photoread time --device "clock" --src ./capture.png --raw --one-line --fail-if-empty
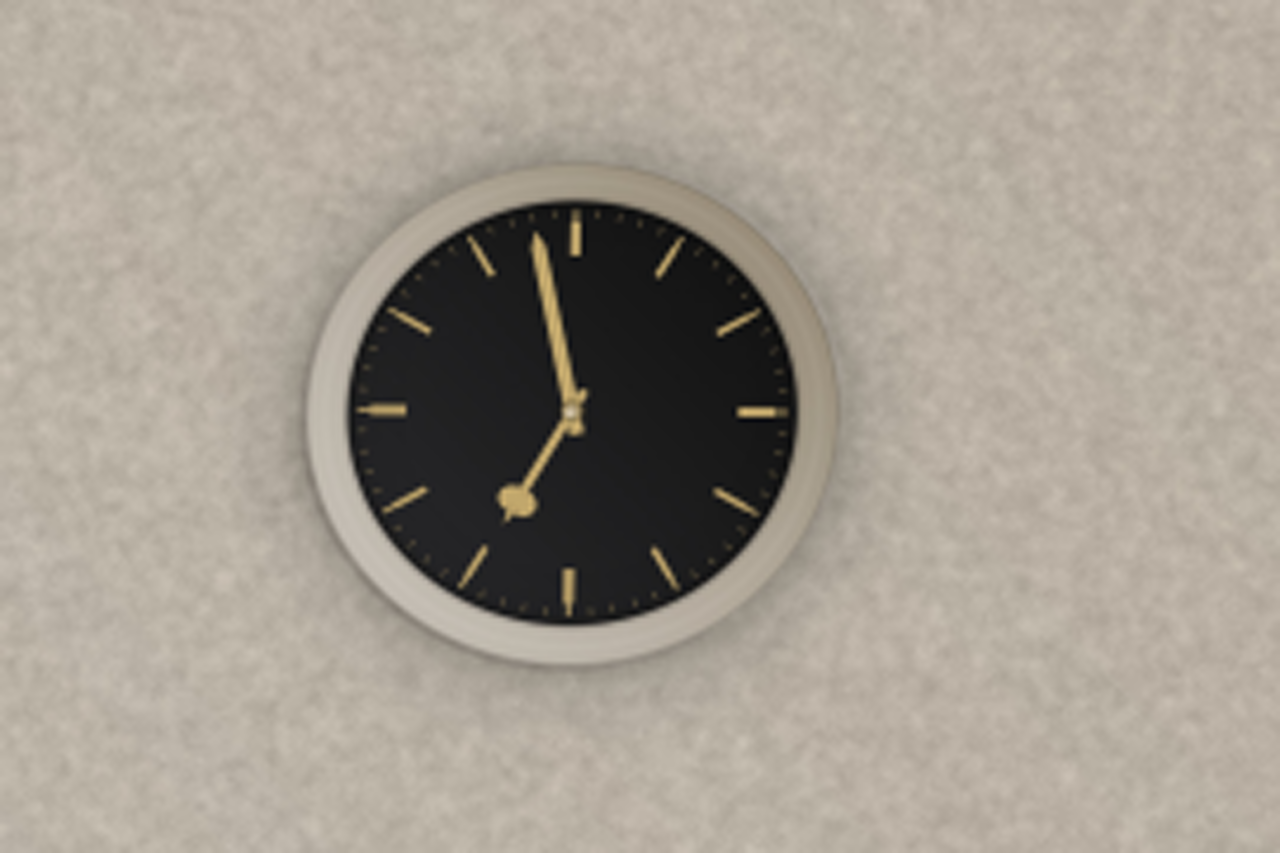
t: 6:58
